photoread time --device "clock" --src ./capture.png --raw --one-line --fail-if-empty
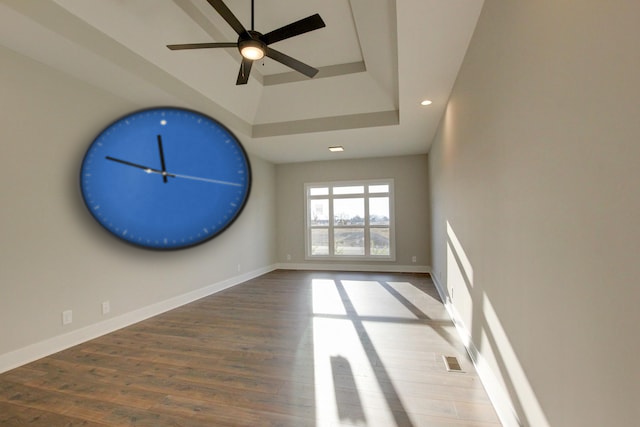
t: 11:48:17
